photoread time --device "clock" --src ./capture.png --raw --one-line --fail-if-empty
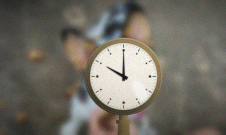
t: 10:00
